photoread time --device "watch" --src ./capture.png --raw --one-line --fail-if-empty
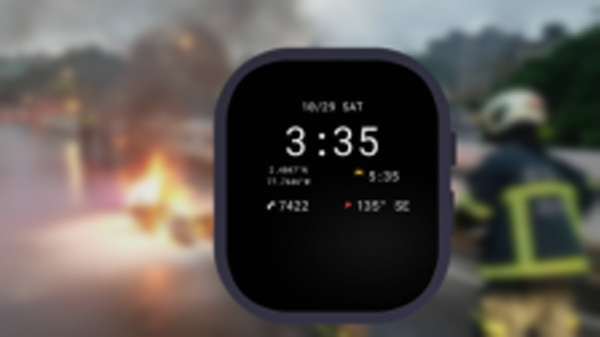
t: 3:35
